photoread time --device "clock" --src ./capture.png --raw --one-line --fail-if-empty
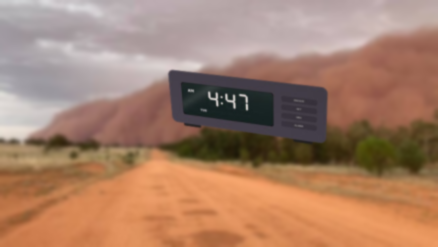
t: 4:47
